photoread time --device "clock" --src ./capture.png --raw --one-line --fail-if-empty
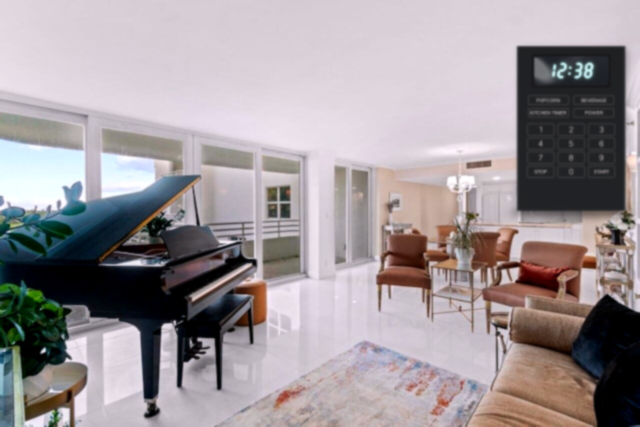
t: 12:38
